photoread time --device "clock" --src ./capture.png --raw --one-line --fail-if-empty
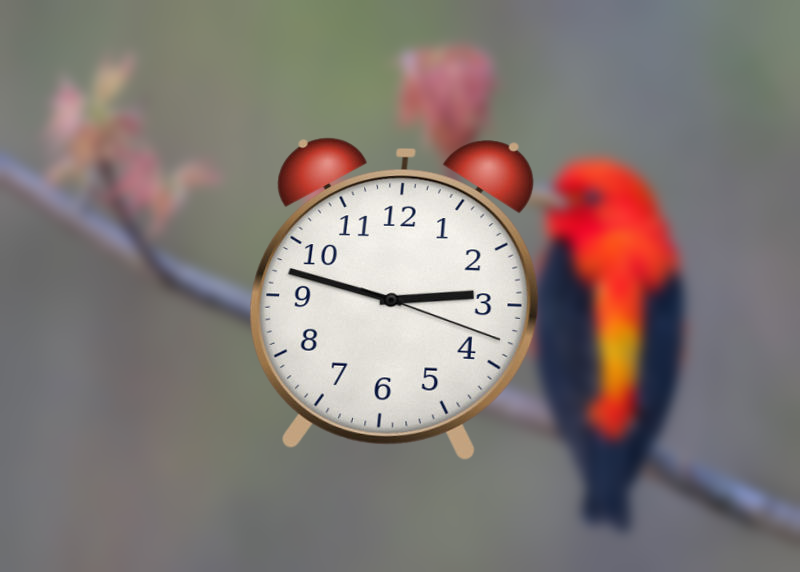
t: 2:47:18
